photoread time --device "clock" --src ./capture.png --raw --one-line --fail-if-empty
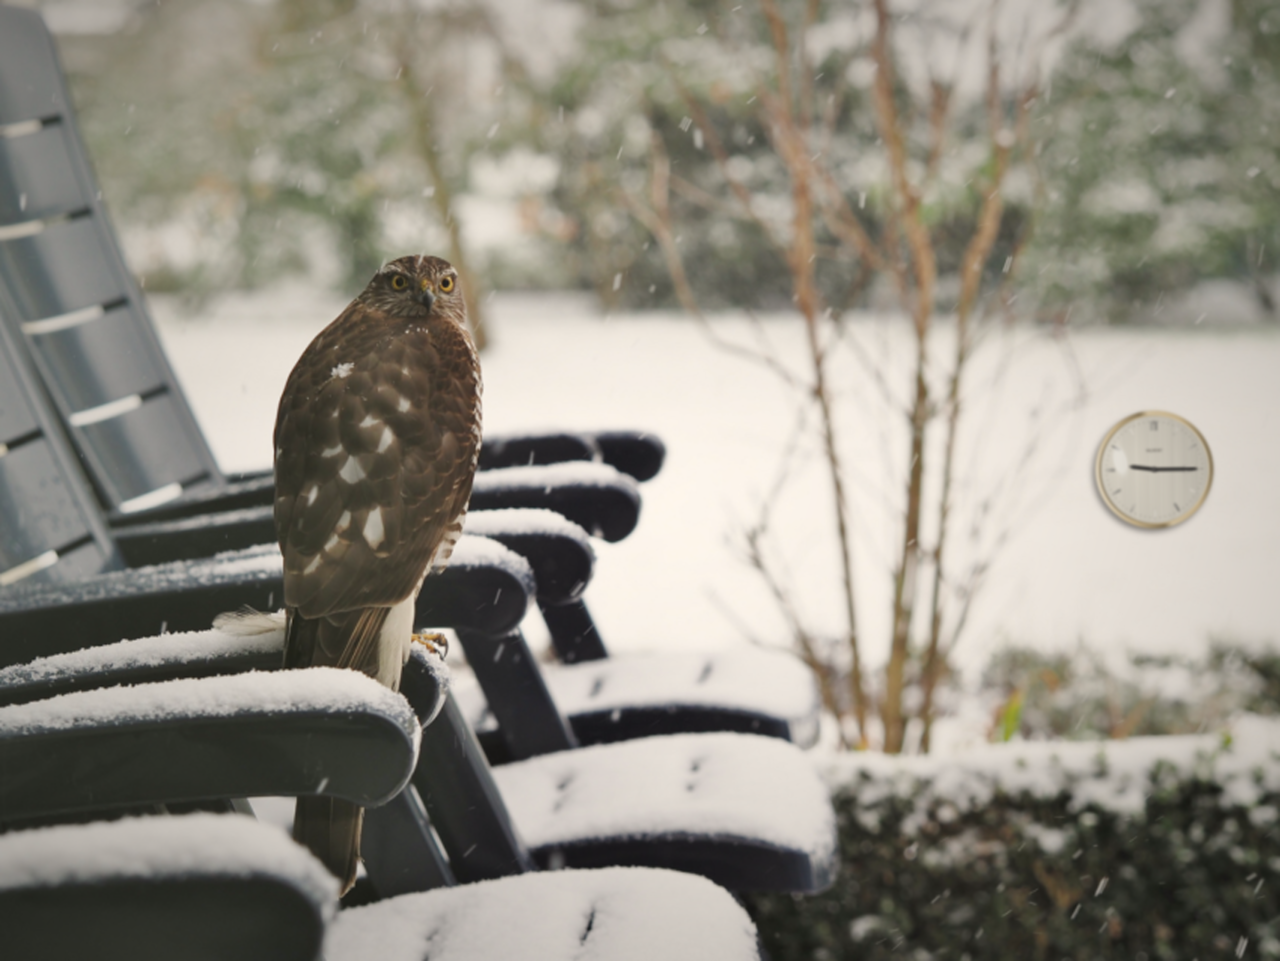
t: 9:15
